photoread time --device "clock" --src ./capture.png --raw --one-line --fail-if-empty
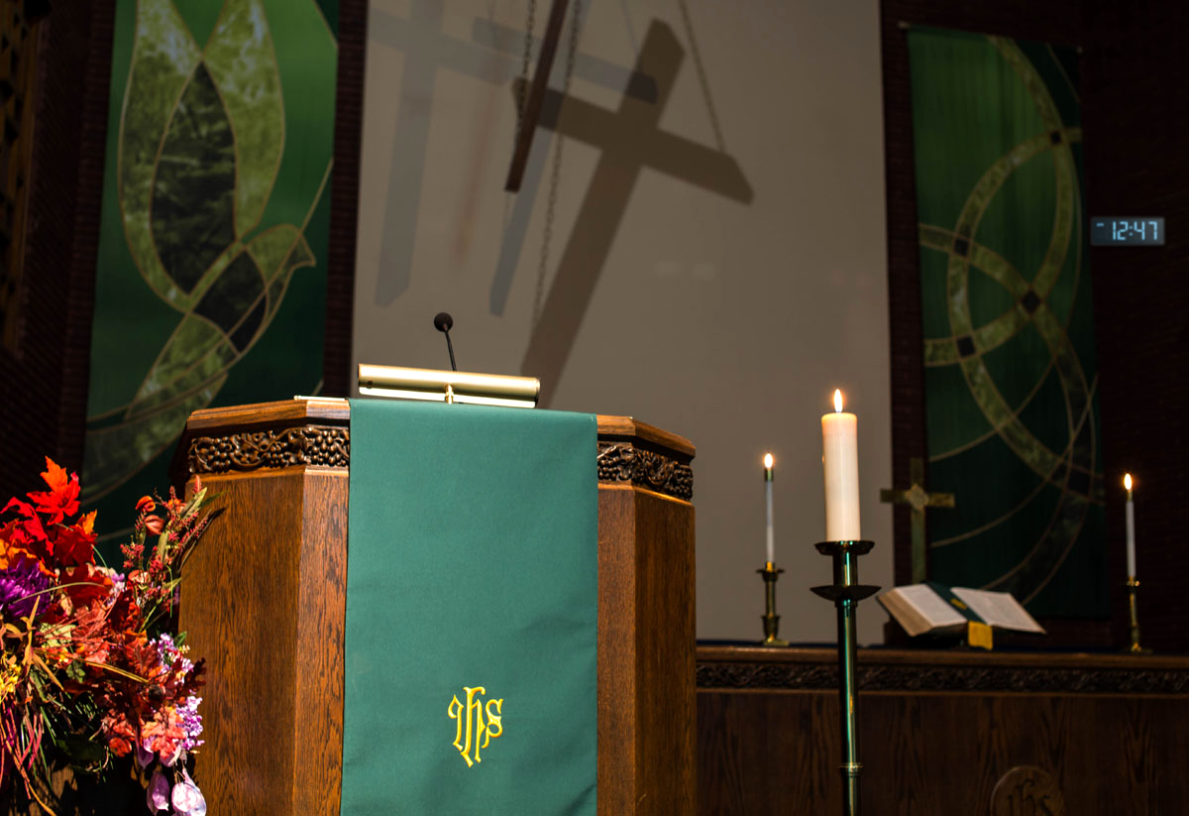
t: 12:47
